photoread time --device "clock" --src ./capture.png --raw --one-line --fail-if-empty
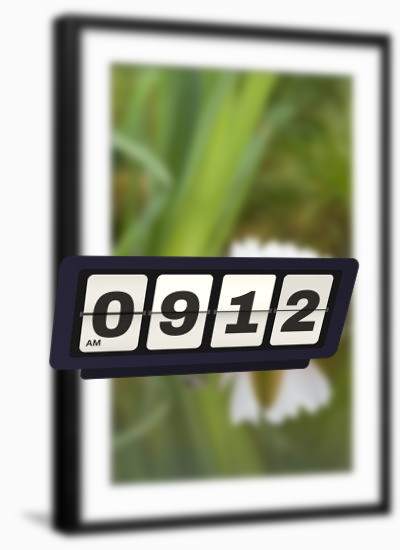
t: 9:12
